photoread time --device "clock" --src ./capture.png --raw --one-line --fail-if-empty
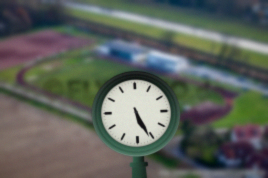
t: 5:26
